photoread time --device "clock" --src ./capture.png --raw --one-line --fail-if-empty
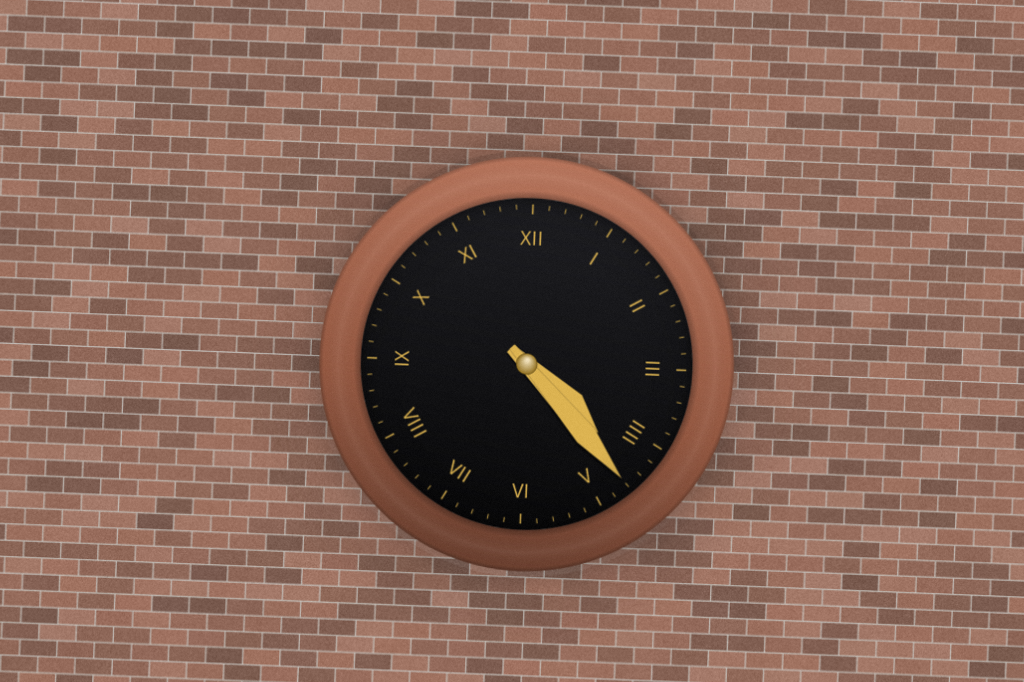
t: 4:23
